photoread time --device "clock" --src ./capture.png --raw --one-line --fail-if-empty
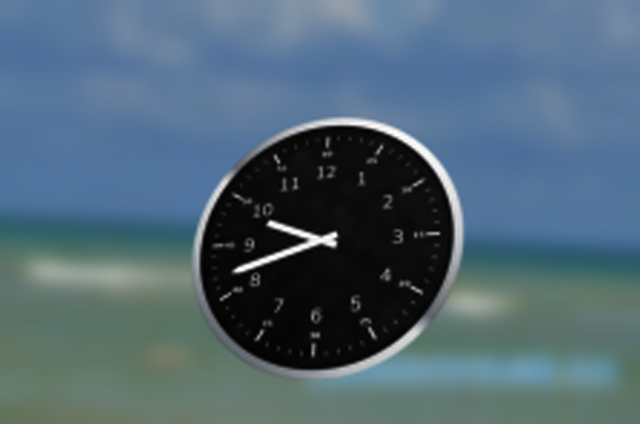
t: 9:42
